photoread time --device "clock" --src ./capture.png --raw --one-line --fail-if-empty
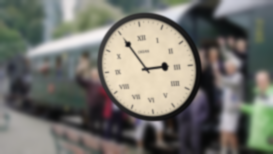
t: 2:55
